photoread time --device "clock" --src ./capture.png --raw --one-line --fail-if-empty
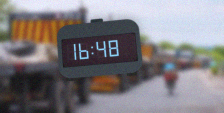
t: 16:48
